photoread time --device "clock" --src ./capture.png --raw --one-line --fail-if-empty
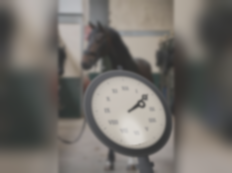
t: 2:09
